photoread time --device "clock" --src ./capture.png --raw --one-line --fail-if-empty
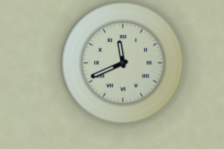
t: 11:41
